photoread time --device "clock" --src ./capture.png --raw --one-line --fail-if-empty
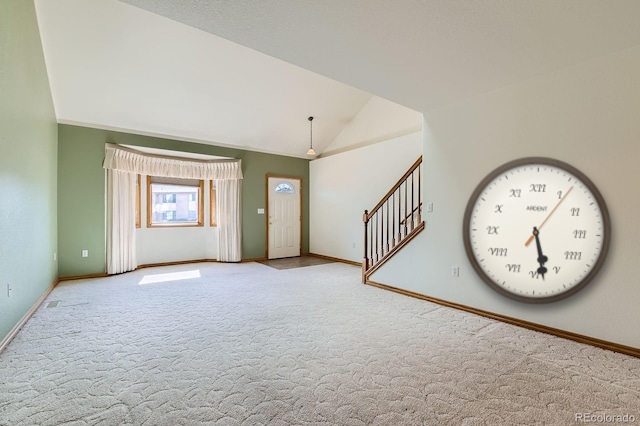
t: 5:28:06
